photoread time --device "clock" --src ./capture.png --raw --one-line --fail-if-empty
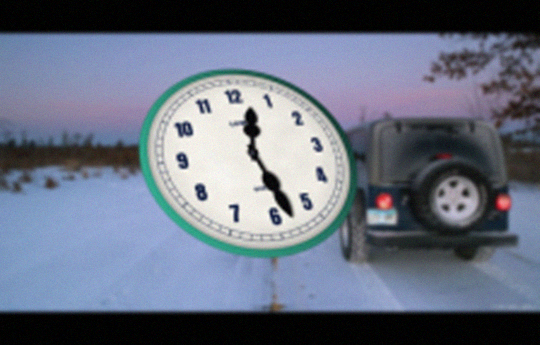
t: 12:28
